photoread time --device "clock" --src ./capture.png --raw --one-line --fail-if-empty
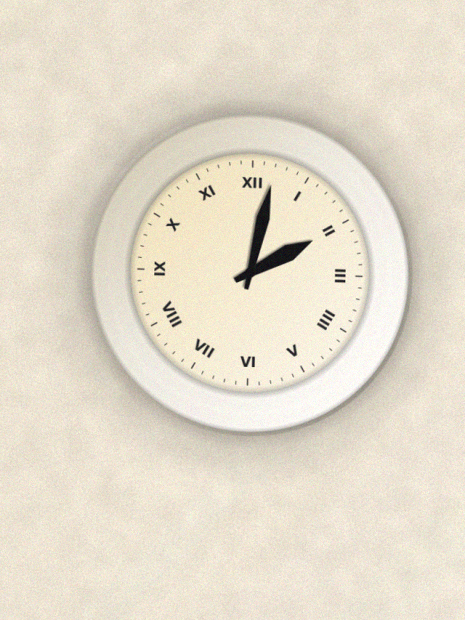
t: 2:02
